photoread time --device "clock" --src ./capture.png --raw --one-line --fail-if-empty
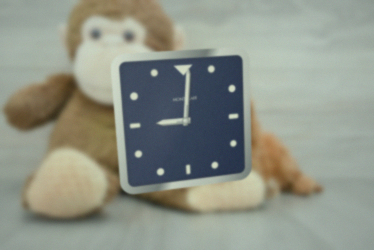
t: 9:01
